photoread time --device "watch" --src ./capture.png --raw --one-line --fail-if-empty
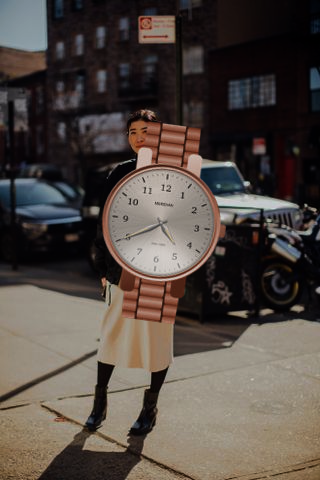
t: 4:40
